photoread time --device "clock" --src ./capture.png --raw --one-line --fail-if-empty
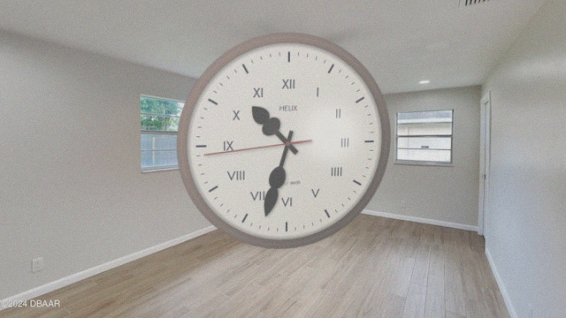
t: 10:32:44
